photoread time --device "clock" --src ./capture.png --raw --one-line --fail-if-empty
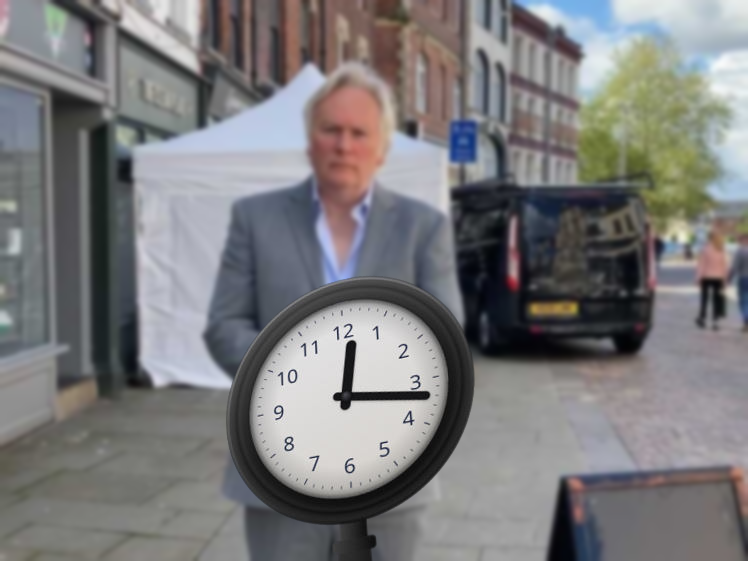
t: 12:17
